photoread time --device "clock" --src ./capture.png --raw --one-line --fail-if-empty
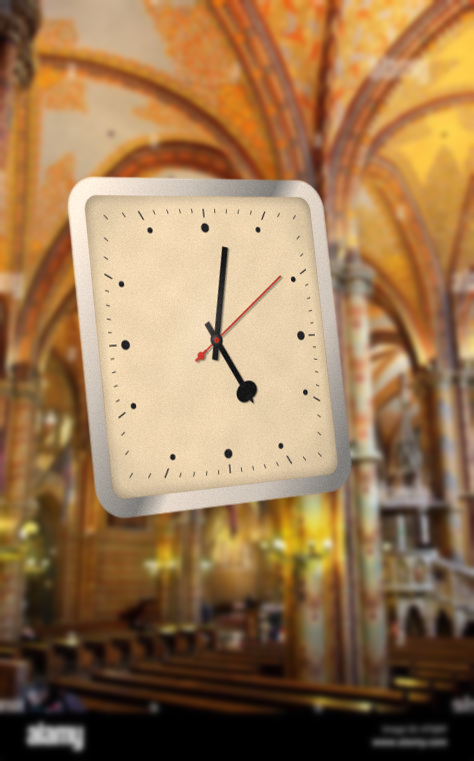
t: 5:02:09
